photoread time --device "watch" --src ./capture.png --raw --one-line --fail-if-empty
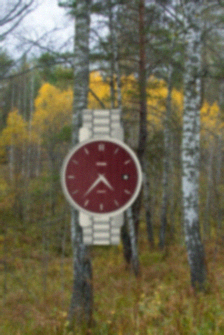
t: 4:37
